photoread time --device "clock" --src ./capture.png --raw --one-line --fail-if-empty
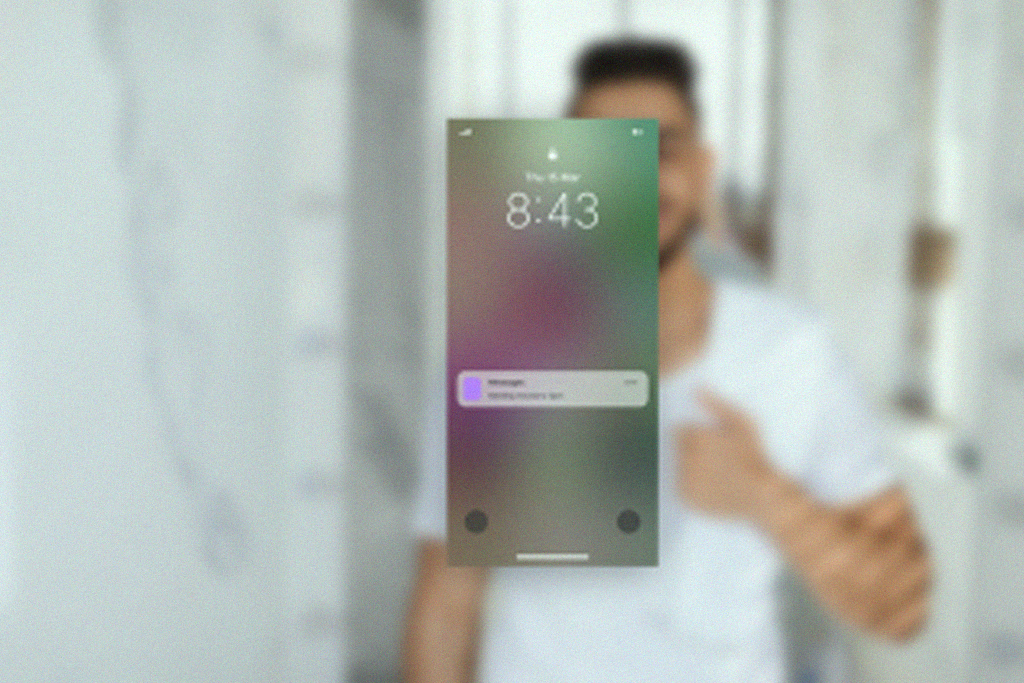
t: 8:43
